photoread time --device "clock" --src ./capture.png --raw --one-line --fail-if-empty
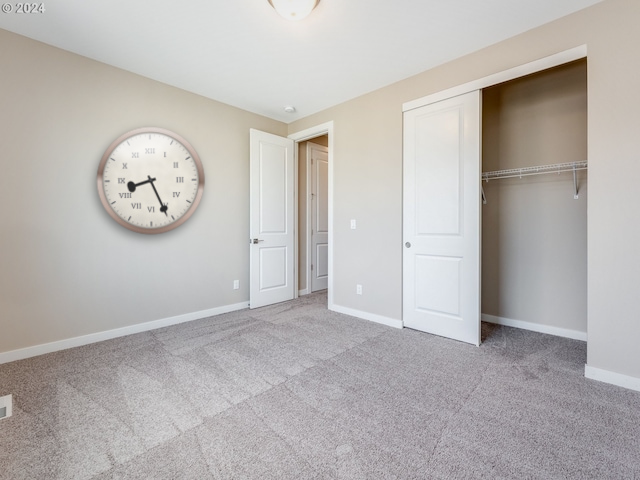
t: 8:26
